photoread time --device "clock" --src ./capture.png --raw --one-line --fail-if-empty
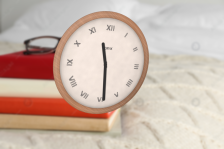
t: 11:29
